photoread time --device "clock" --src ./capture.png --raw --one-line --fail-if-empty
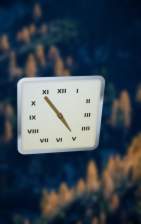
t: 4:54
